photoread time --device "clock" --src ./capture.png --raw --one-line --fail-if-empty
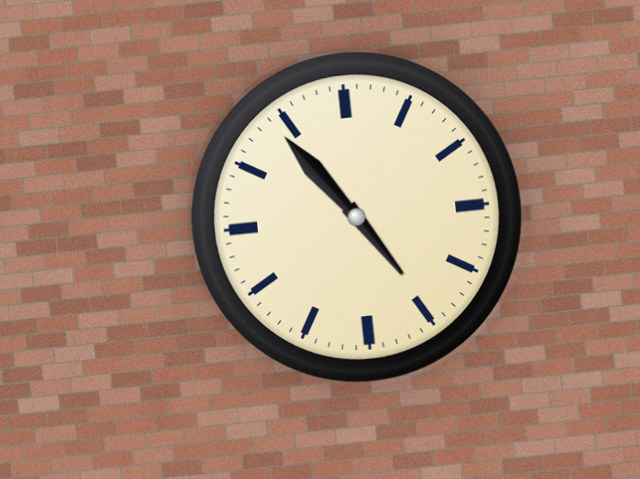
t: 4:54
